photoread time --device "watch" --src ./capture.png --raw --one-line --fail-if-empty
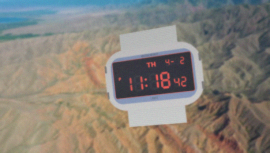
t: 11:18:42
